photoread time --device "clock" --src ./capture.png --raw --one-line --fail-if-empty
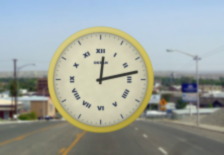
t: 12:13
